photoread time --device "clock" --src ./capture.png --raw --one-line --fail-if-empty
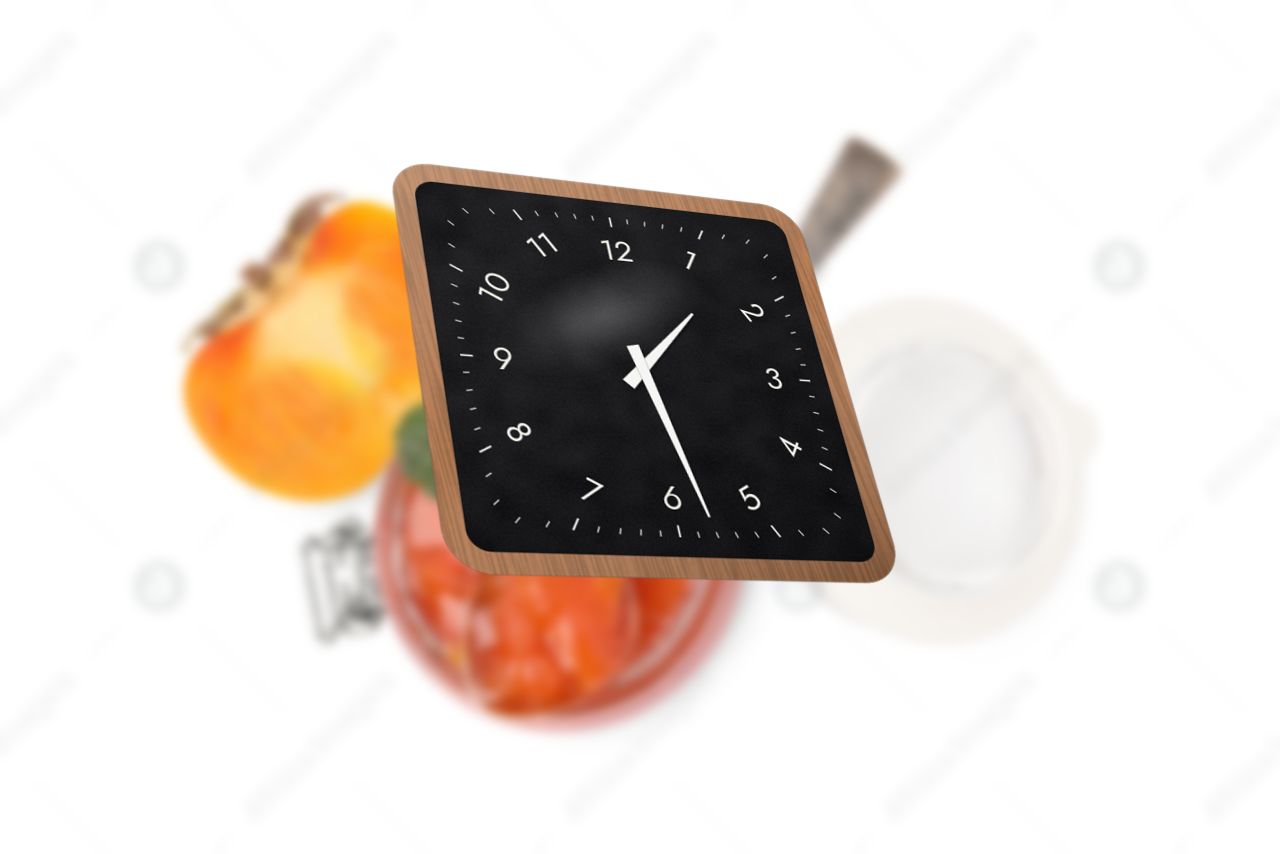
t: 1:28
